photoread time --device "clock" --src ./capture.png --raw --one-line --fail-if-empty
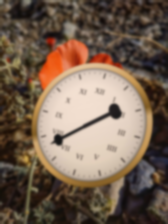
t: 1:38
